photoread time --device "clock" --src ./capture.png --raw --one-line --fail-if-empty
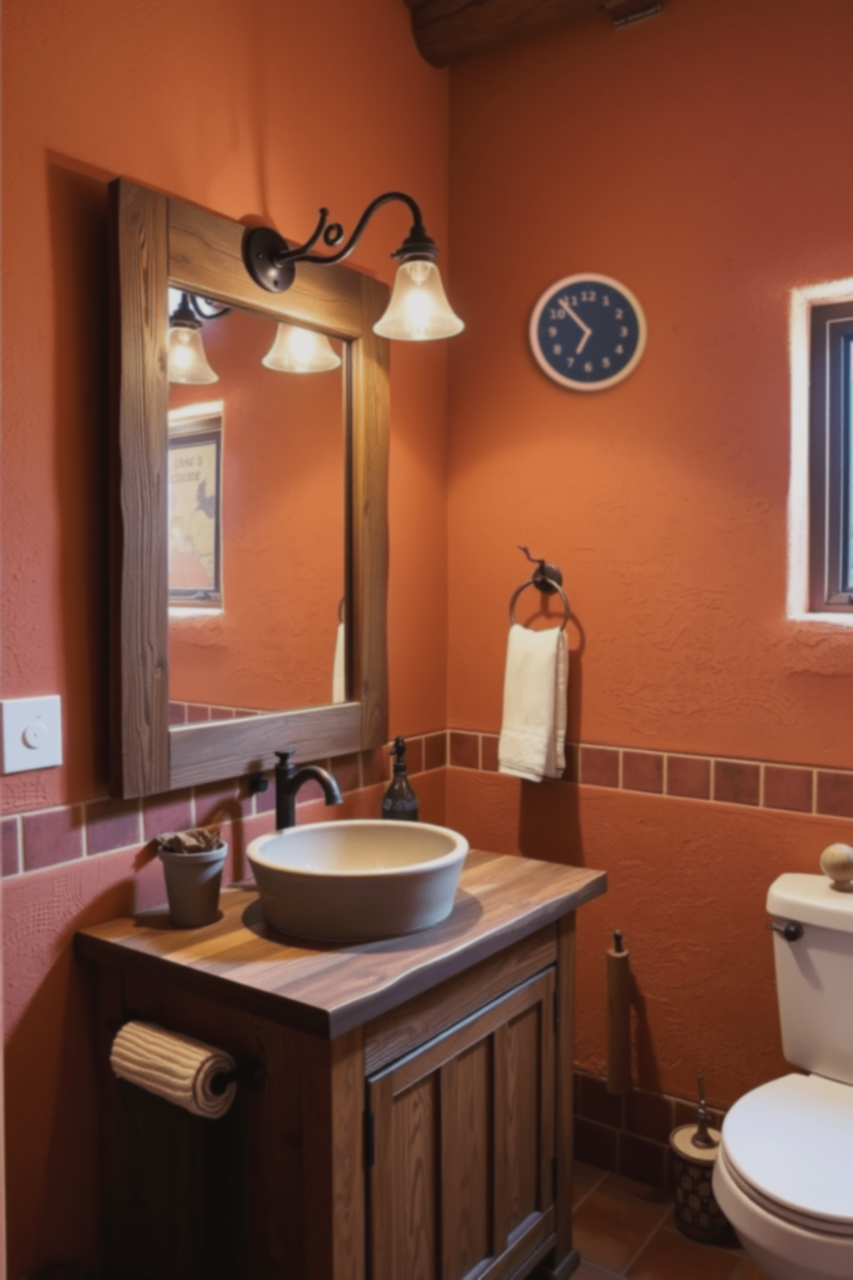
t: 6:53
